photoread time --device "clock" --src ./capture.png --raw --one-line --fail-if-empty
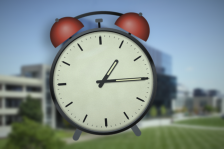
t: 1:15
